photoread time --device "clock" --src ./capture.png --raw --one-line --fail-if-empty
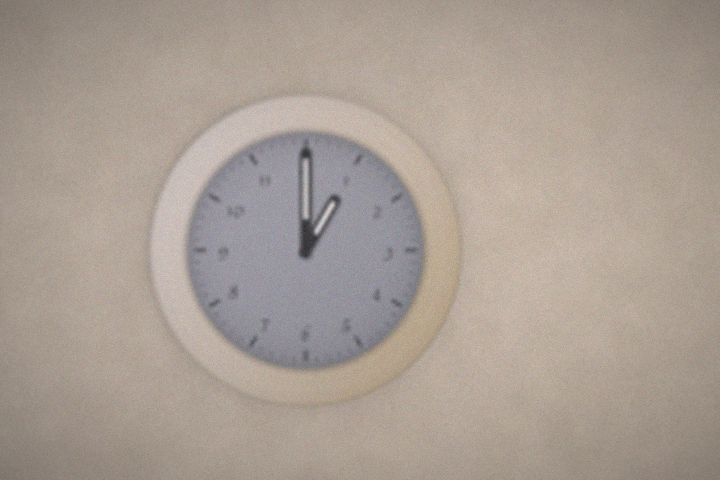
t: 1:00
